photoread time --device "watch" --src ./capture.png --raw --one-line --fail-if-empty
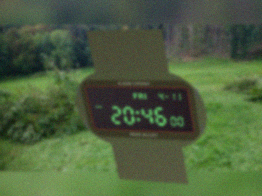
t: 20:46
